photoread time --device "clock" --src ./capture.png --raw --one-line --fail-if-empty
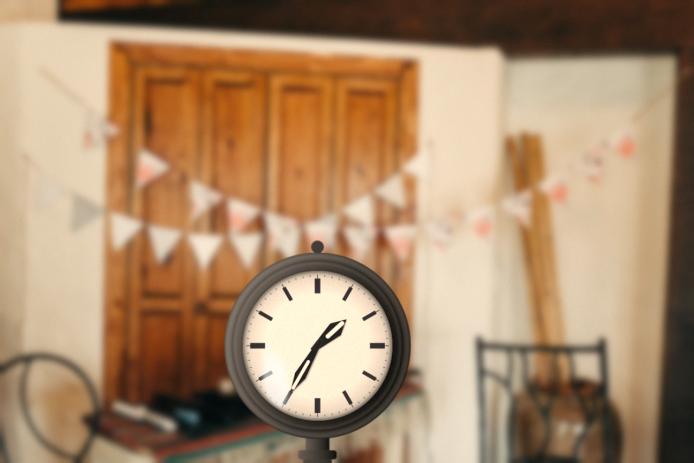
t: 1:35
